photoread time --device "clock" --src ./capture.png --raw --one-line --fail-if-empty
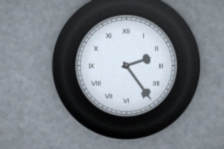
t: 2:24
